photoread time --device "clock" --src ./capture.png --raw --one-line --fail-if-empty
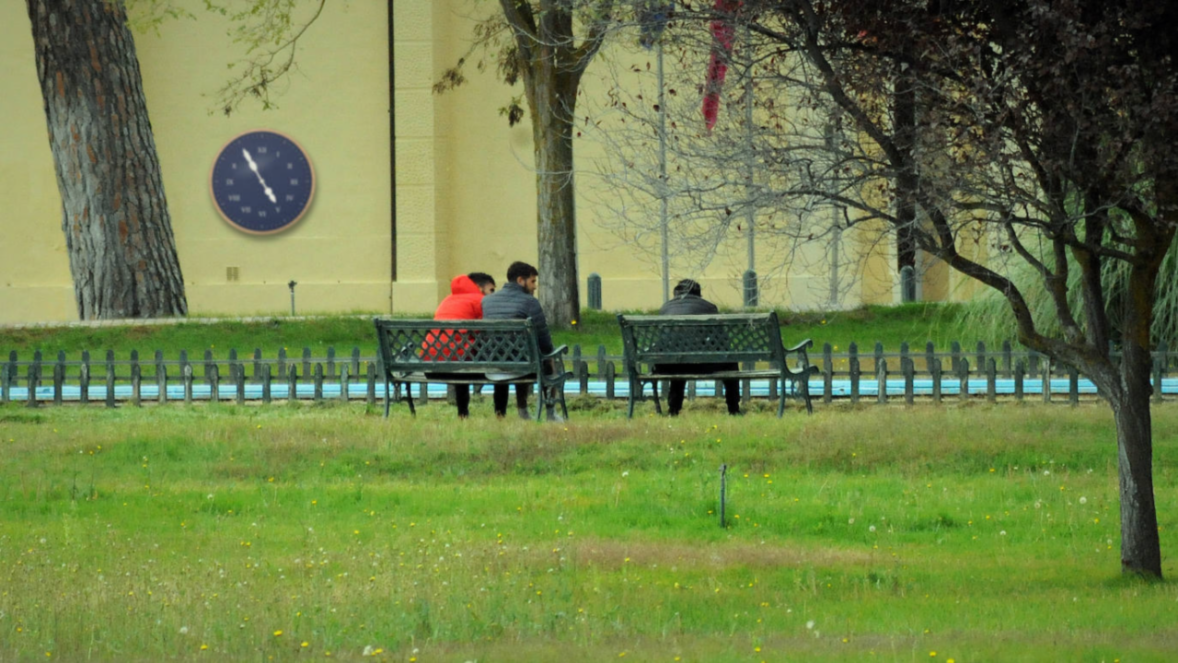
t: 4:55
